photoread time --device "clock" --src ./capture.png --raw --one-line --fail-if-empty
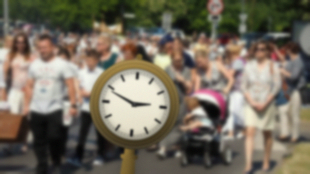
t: 2:49
